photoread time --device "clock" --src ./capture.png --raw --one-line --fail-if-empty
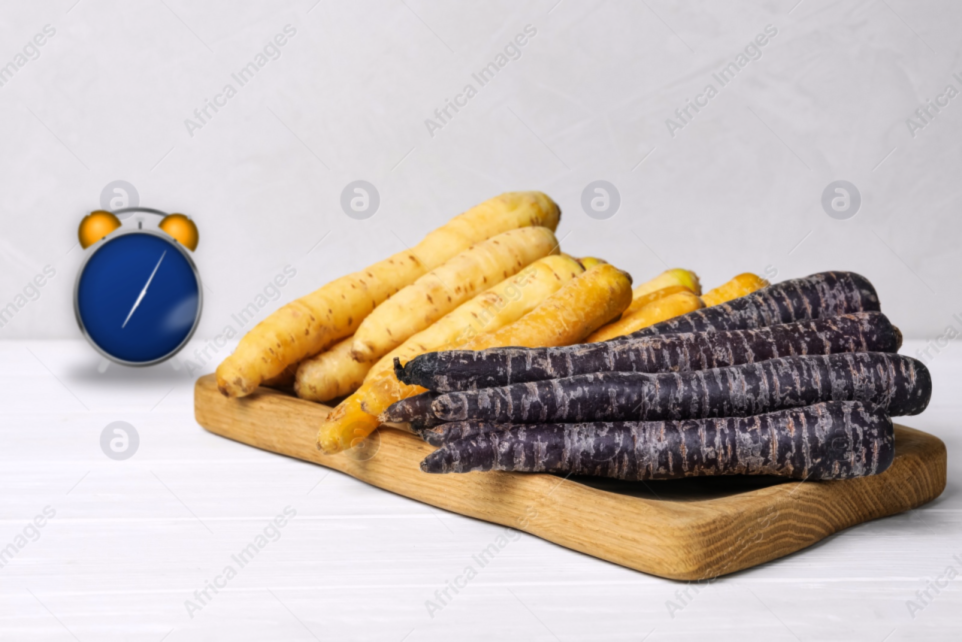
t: 7:05
